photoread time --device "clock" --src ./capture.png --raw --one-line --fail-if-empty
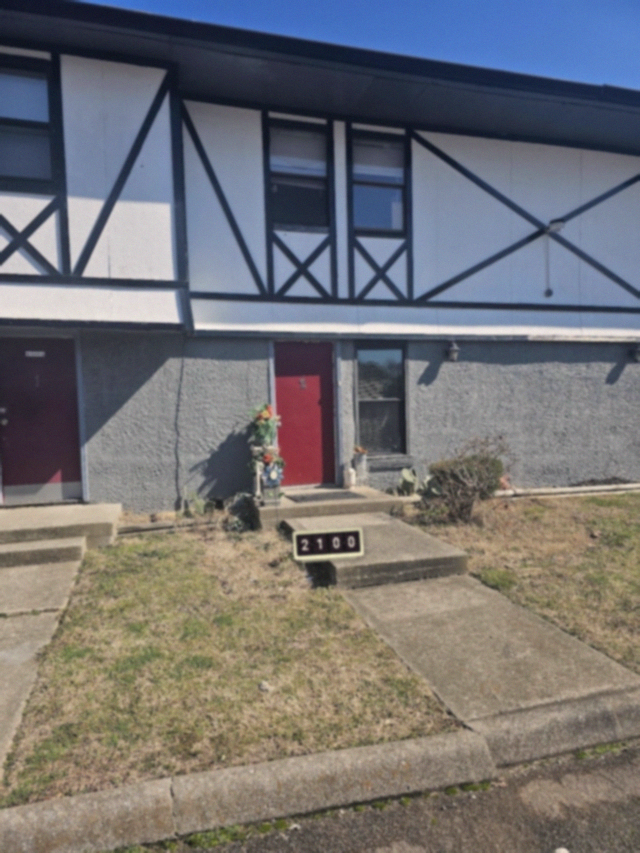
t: 21:00
